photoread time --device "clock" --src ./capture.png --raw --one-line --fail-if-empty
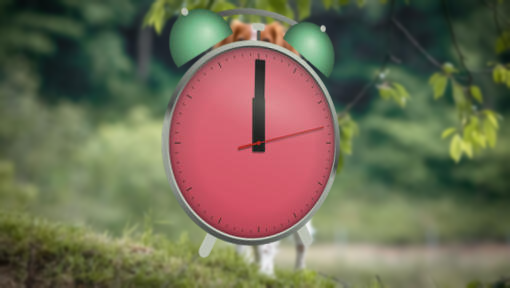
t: 12:00:13
